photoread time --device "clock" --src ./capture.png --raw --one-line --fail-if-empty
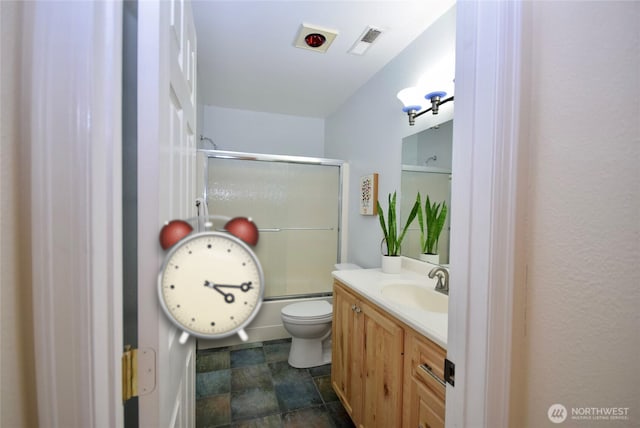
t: 4:16
